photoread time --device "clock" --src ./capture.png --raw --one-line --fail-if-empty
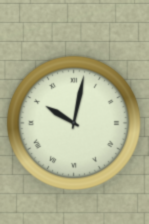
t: 10:02
